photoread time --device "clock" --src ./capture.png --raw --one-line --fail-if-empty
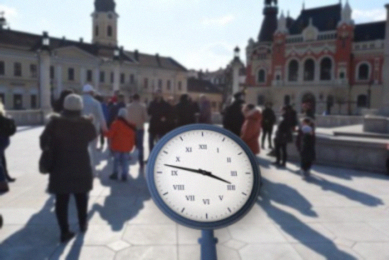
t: 3:47
